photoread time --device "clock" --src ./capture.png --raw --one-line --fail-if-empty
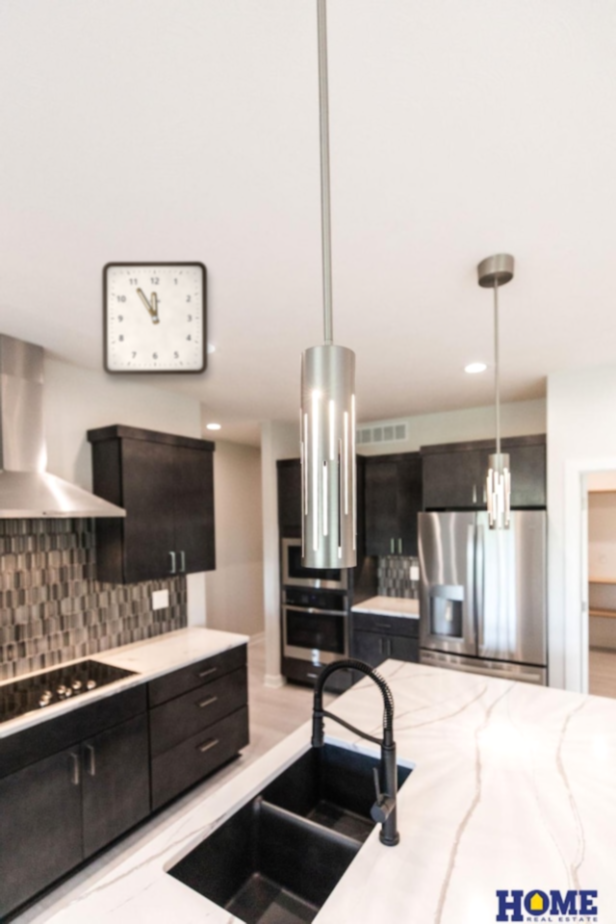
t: 11:55
